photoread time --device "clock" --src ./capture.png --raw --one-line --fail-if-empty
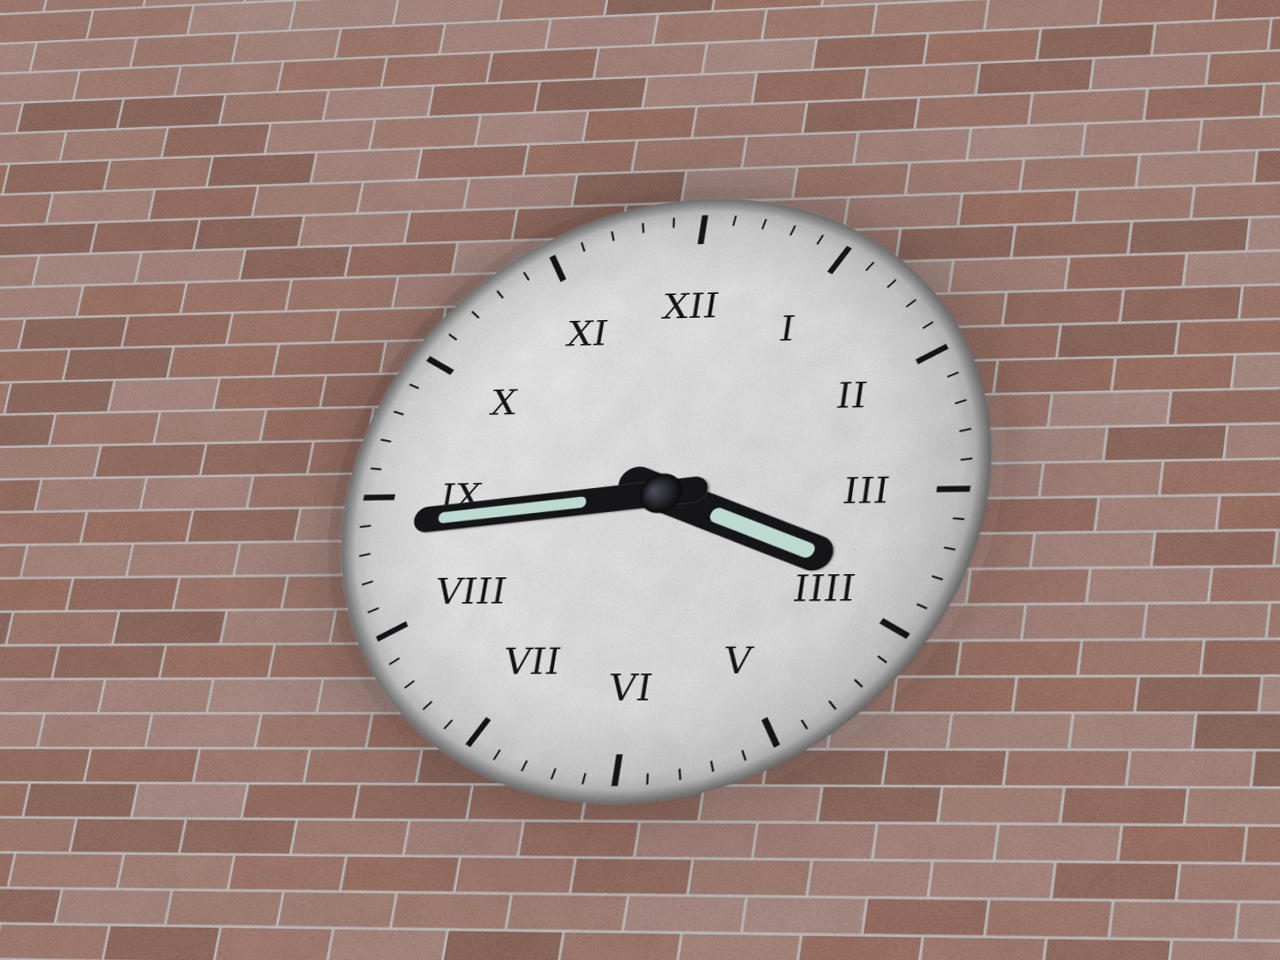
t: 3:44
